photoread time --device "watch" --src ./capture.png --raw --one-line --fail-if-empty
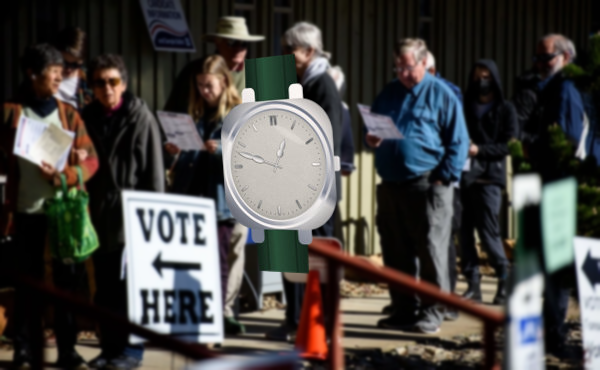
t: 12:48
